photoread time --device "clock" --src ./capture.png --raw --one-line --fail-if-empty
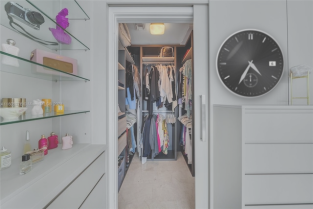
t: 4:35
